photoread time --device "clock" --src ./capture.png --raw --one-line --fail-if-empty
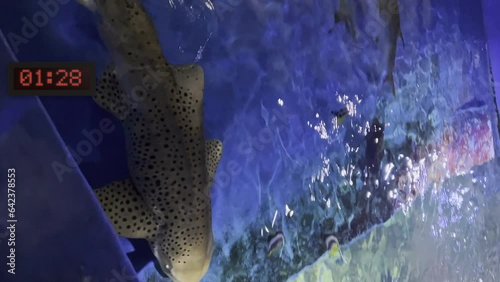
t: 1:28
